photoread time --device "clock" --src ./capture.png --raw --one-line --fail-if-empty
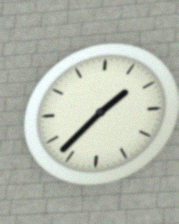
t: 1:37
